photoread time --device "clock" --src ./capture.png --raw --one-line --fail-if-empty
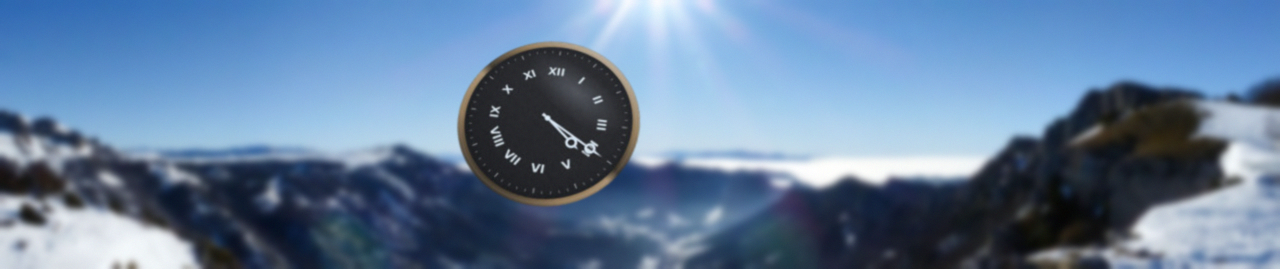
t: 4:20
